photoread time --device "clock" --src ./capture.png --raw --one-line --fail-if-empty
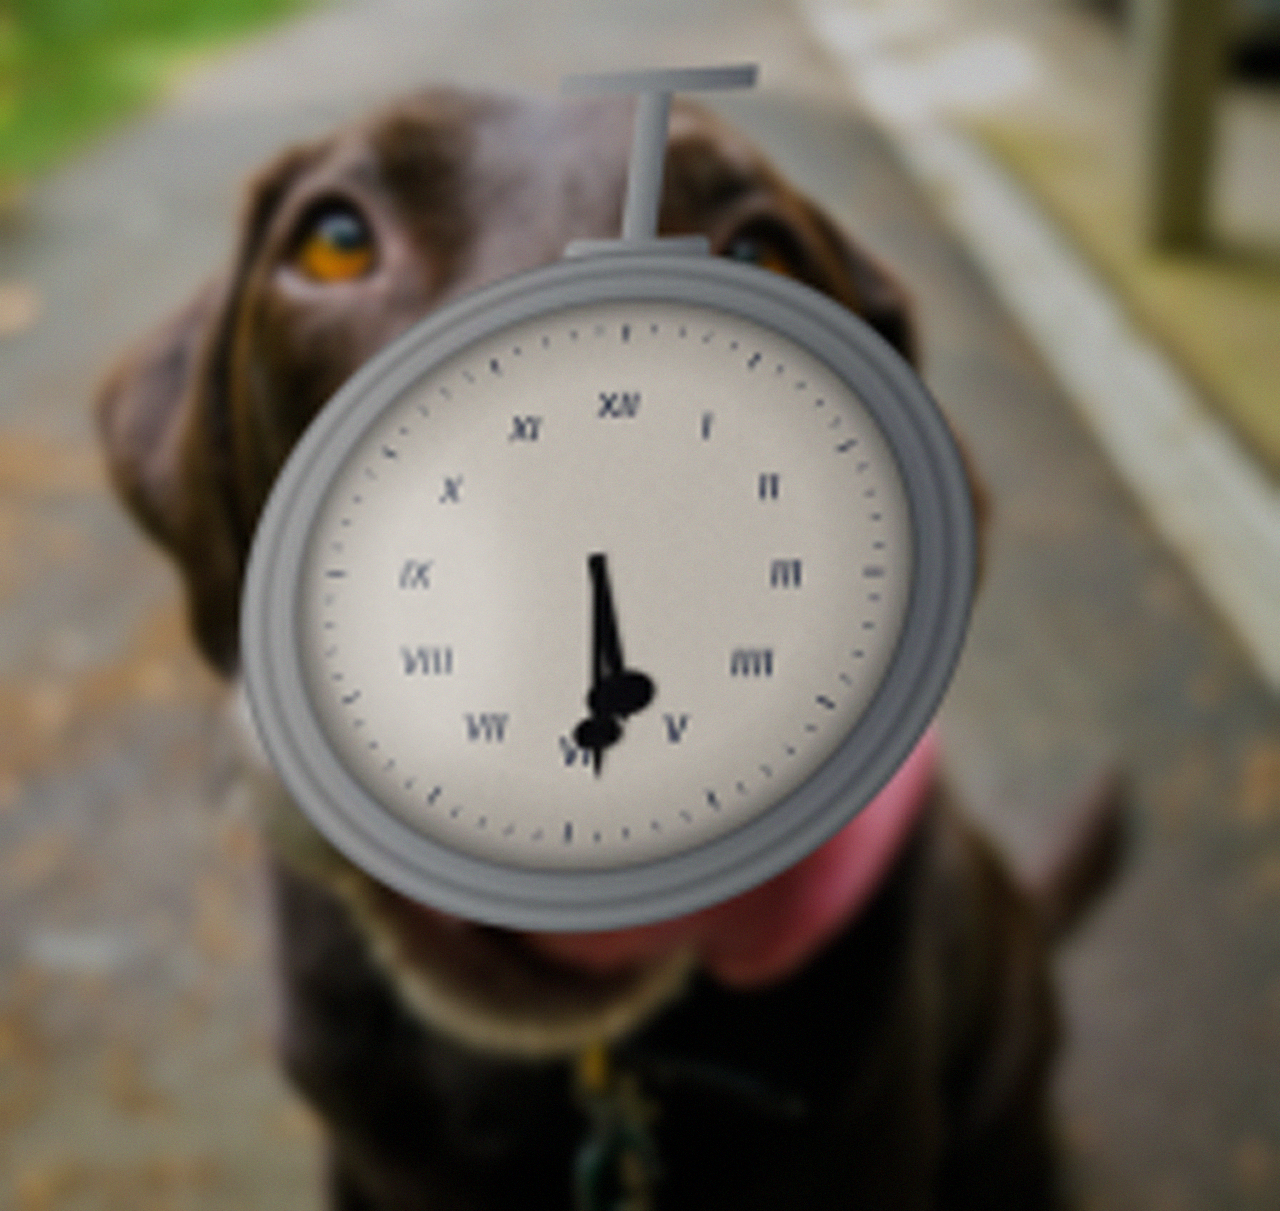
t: 5:29
